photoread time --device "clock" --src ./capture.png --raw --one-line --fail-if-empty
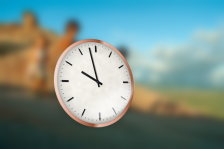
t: 9:58
